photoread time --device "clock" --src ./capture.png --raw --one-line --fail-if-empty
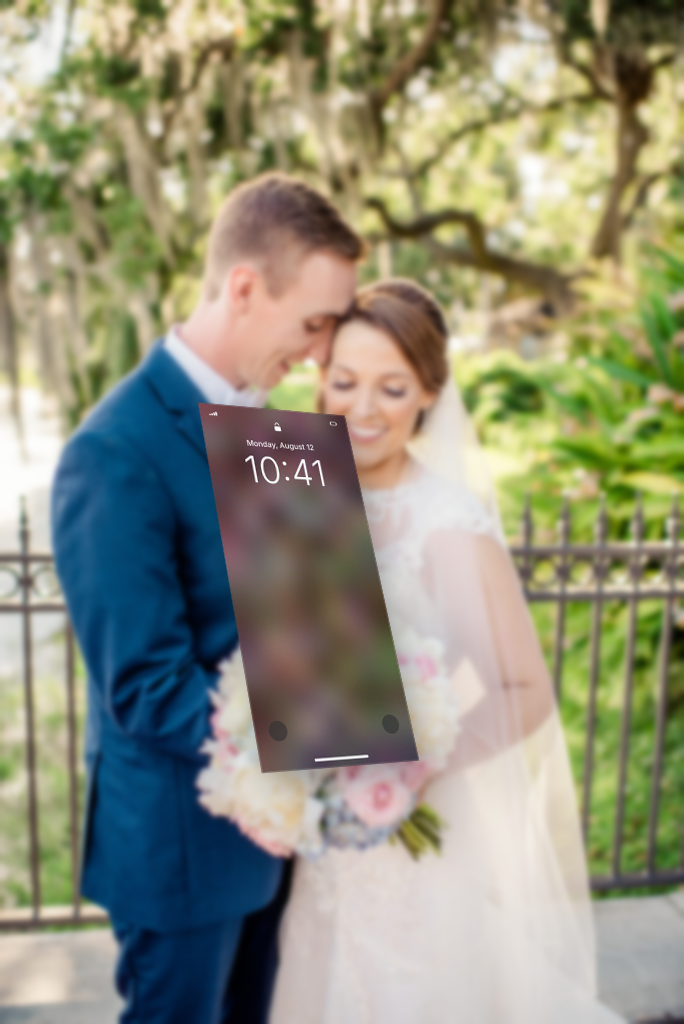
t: 10:41
